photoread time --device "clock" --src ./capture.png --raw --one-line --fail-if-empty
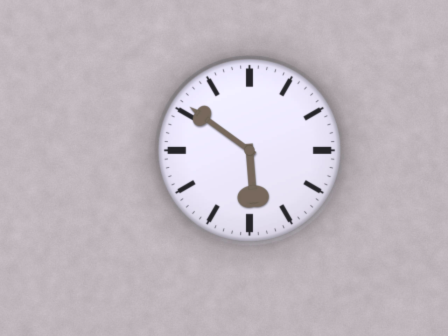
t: 5:51
